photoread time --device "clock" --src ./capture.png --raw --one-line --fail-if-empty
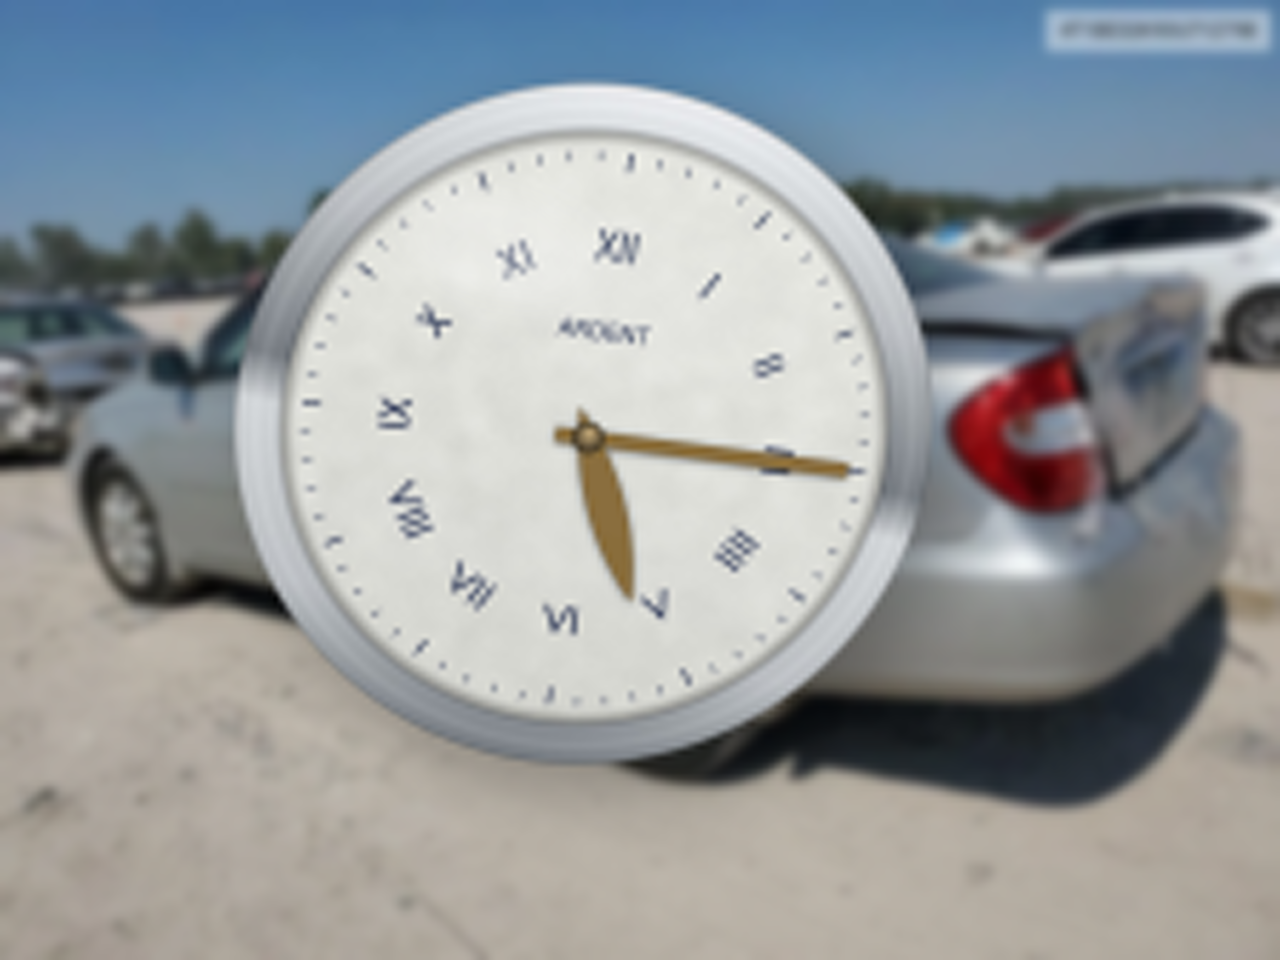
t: 5:15
